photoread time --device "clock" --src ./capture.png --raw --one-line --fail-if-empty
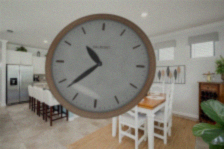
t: 10:38
